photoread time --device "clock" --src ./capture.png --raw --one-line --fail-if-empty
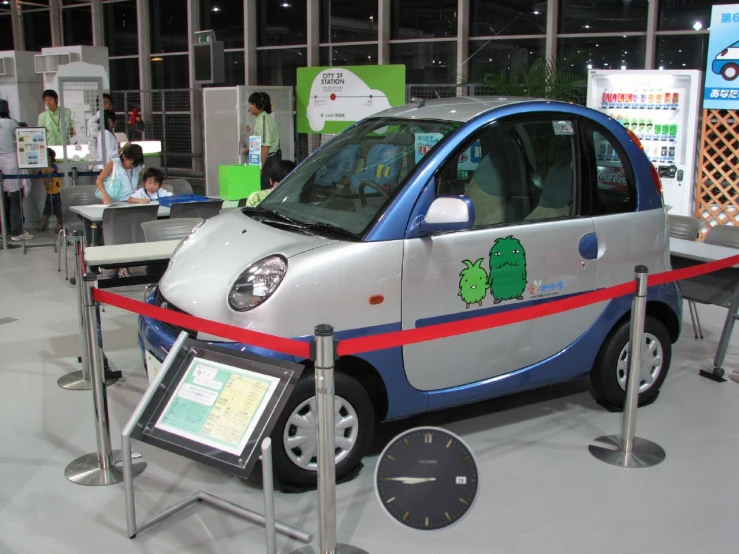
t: 8:45
